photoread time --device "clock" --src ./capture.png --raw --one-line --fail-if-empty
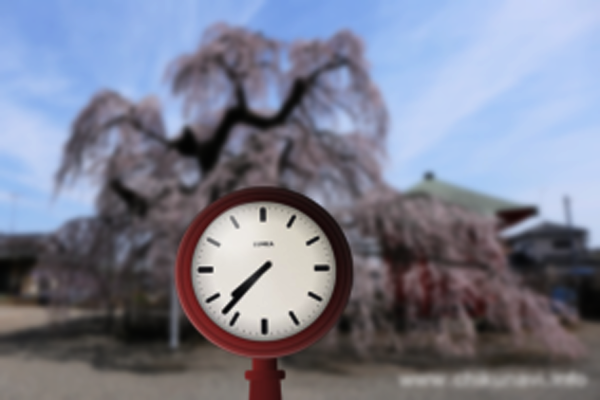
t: 7:37
